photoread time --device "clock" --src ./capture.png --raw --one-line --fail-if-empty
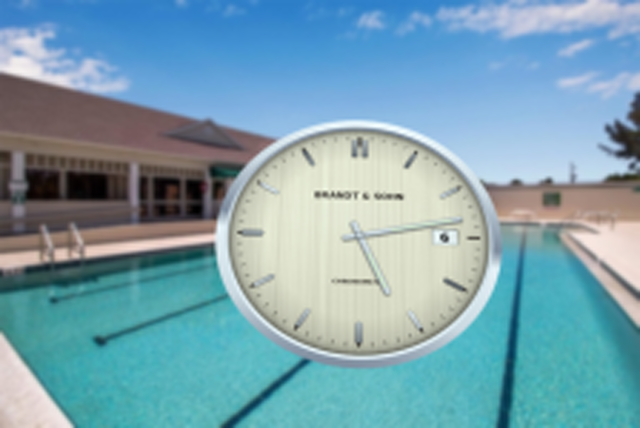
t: 5:13
